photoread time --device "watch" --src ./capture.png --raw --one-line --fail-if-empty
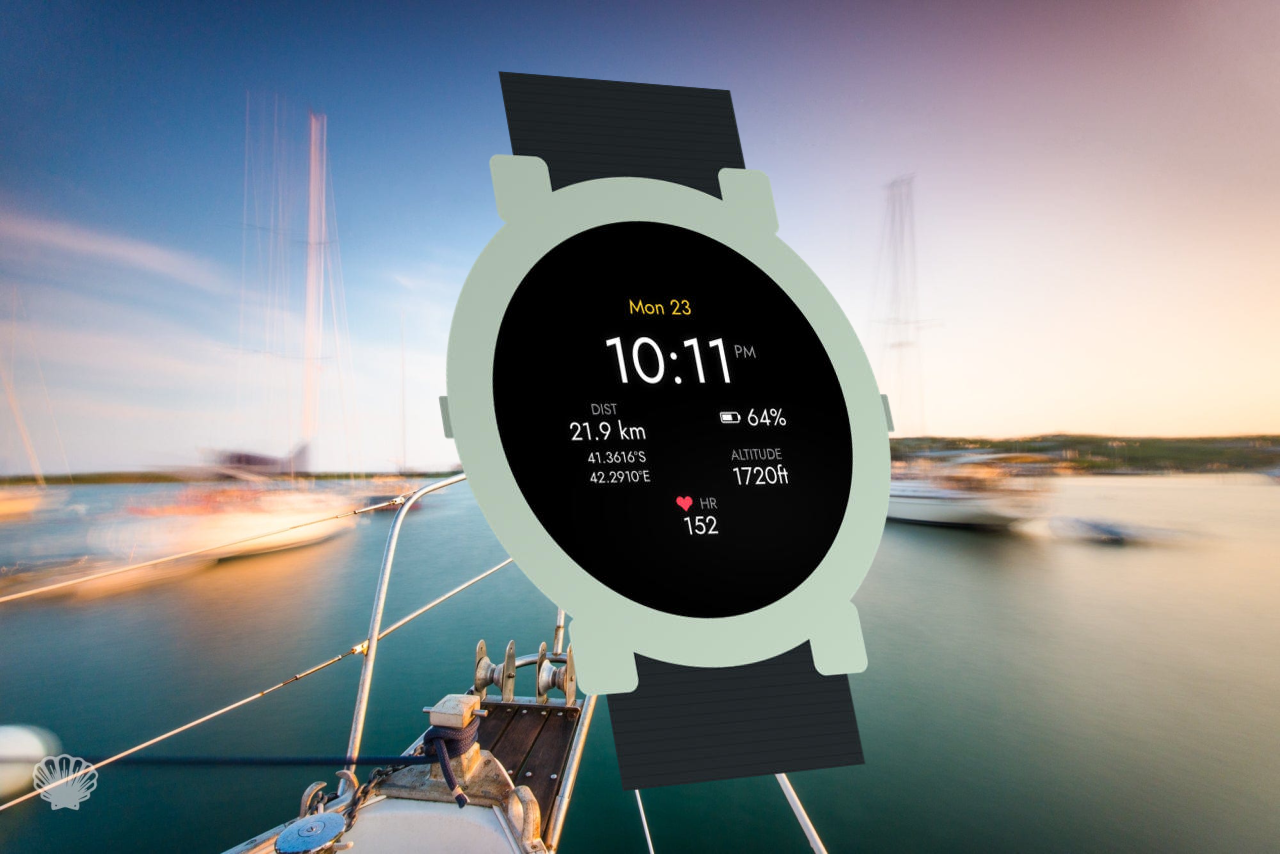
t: 10:11
